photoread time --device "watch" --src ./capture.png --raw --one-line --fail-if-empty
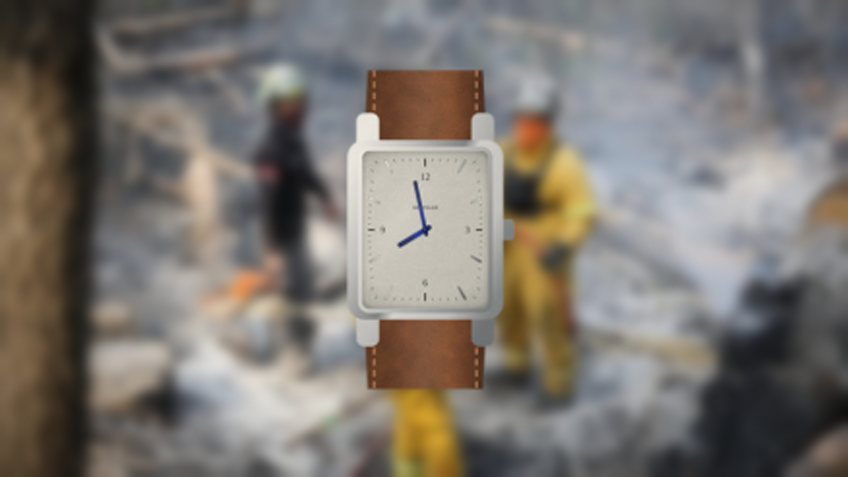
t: 7:58
